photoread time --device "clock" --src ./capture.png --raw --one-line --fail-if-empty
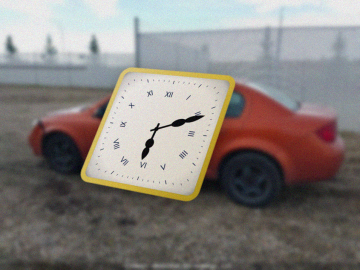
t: 6:11
